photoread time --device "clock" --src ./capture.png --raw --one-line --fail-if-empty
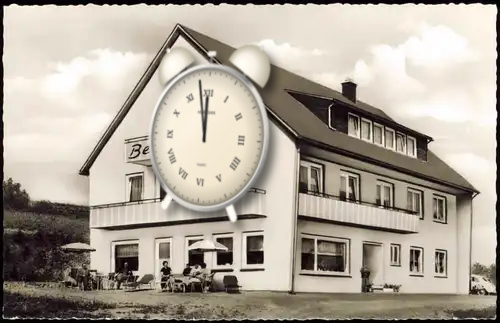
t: 11:58
